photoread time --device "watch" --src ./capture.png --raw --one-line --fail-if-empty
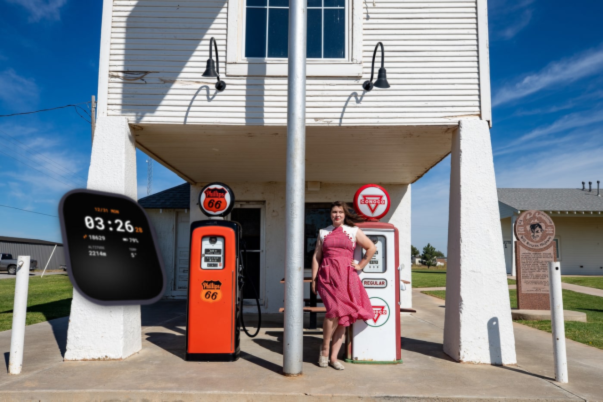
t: 3:26
